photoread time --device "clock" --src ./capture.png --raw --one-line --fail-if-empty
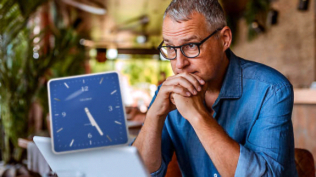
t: 5:26
